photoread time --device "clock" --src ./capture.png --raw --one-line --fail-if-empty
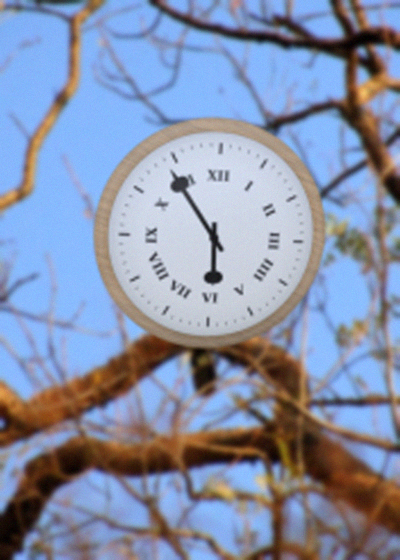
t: 5:54
